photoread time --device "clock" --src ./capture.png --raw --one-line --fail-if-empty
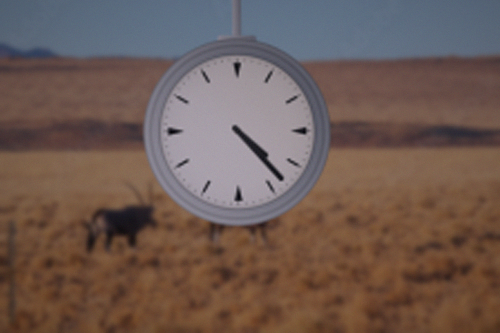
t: 4:23
